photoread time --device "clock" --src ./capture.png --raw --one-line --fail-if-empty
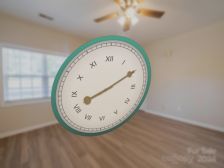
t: 8:10
